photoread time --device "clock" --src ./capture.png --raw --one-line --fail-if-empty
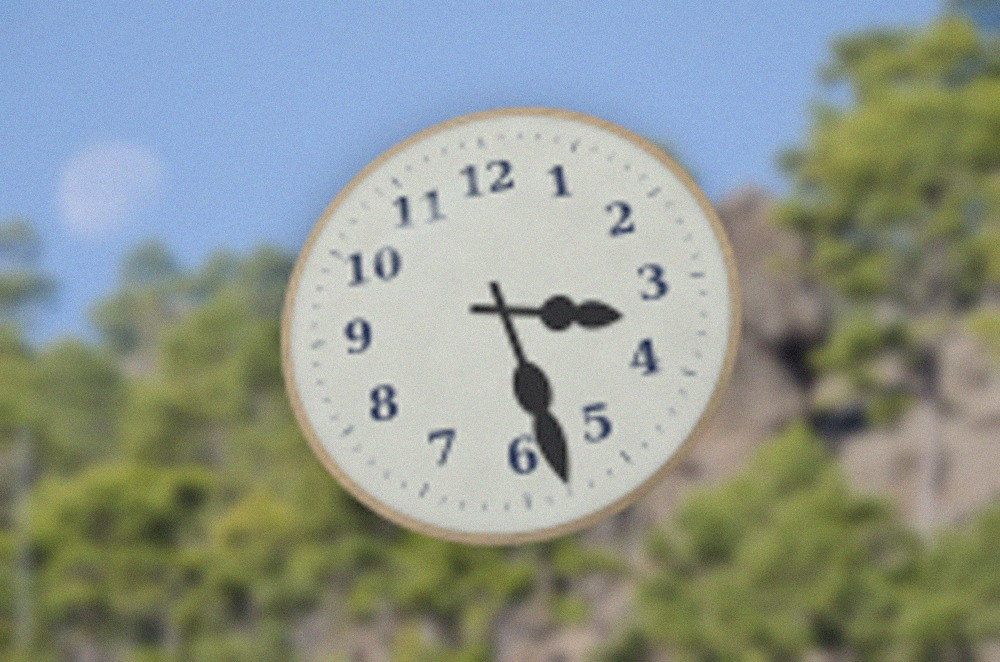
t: 3:28
